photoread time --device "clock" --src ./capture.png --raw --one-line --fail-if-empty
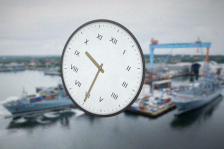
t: 9:30
